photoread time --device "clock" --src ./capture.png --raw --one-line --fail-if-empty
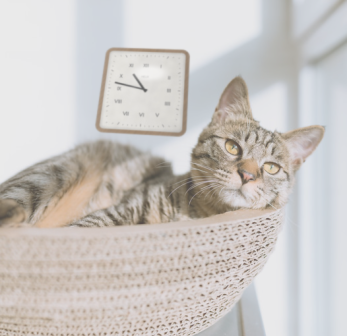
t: 10:47
